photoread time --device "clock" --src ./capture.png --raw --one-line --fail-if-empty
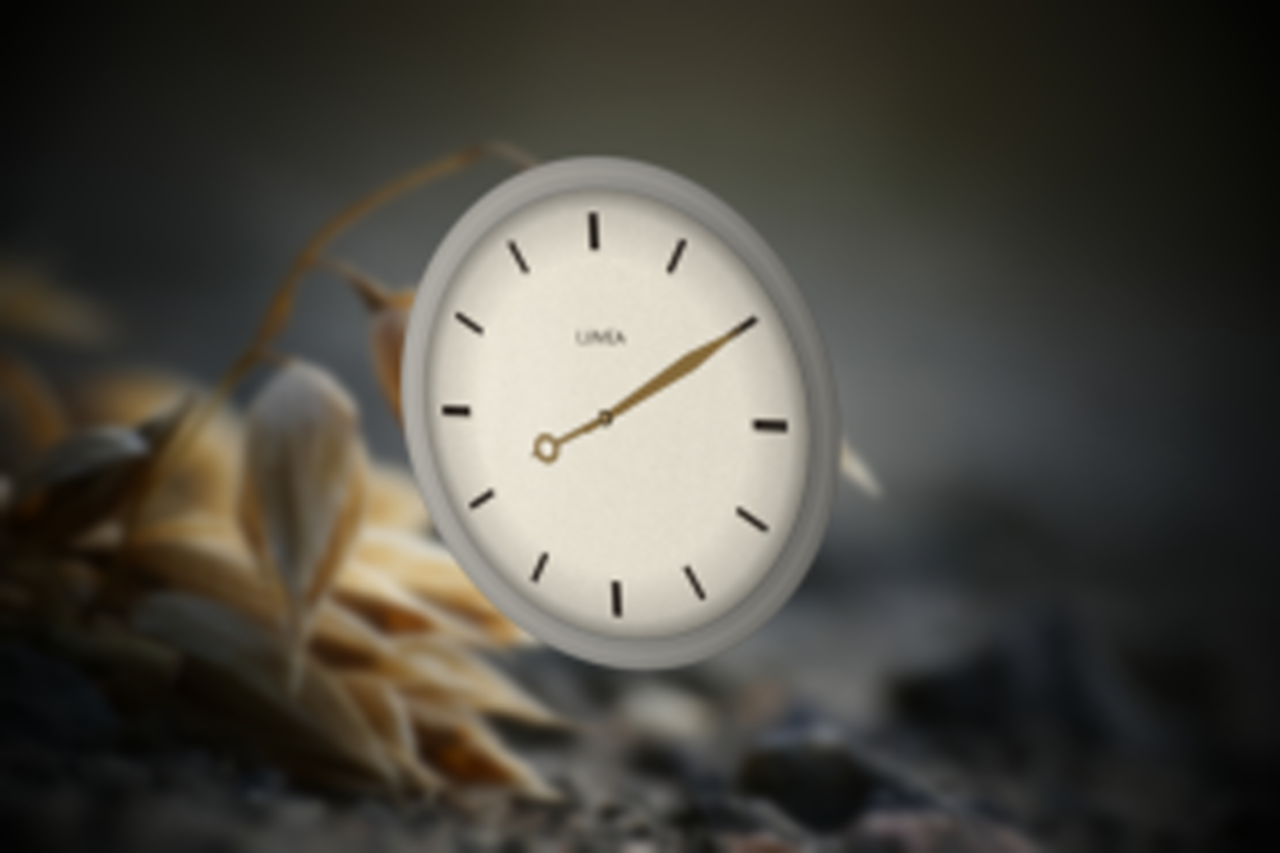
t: 8:10
